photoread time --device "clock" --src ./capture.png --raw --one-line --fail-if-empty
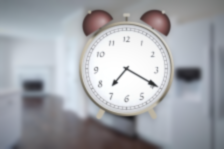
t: 7:20
